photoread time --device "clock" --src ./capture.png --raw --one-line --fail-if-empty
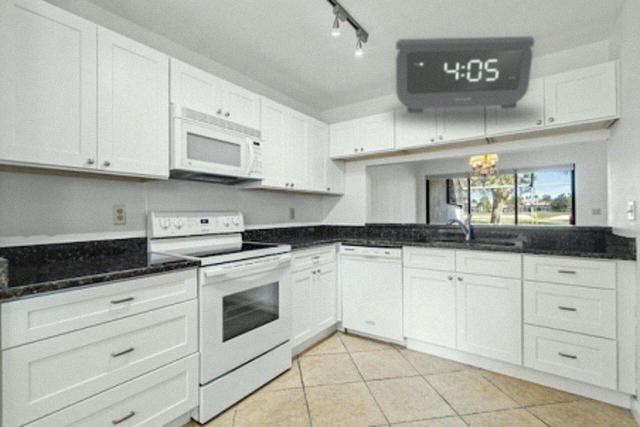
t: 4:05
